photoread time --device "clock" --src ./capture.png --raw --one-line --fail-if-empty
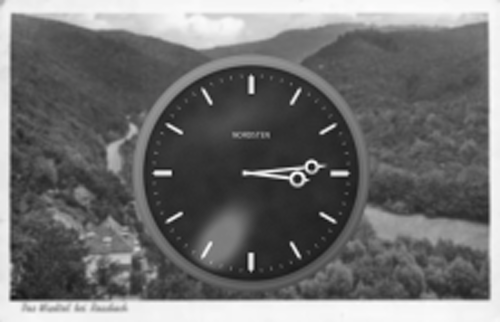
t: 3:14
